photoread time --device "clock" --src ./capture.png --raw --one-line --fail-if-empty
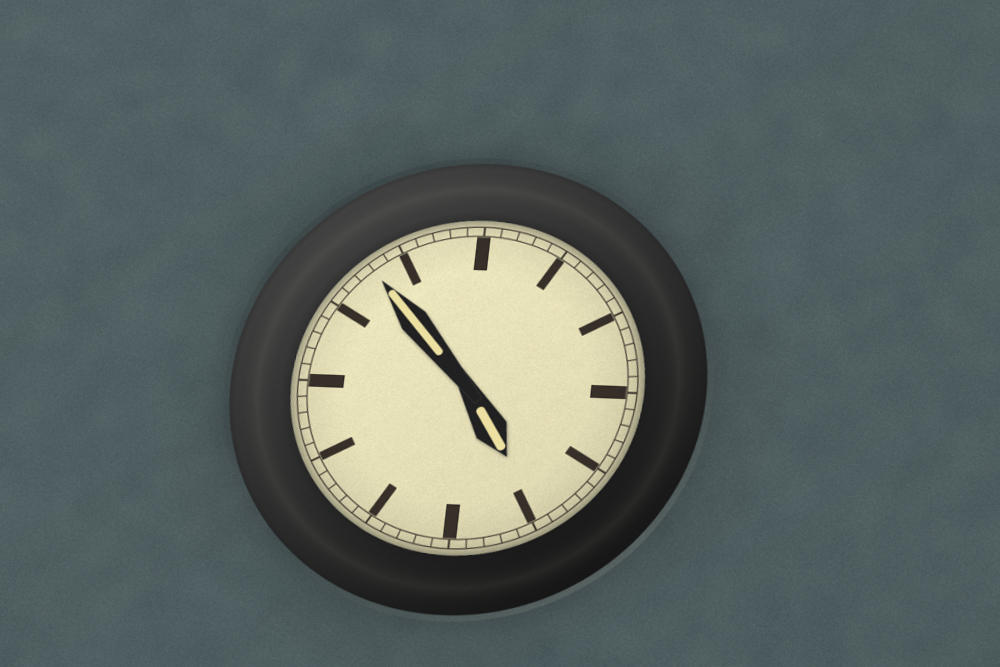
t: 4:53
